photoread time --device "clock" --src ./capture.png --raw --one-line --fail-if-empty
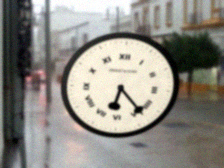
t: 6:23
